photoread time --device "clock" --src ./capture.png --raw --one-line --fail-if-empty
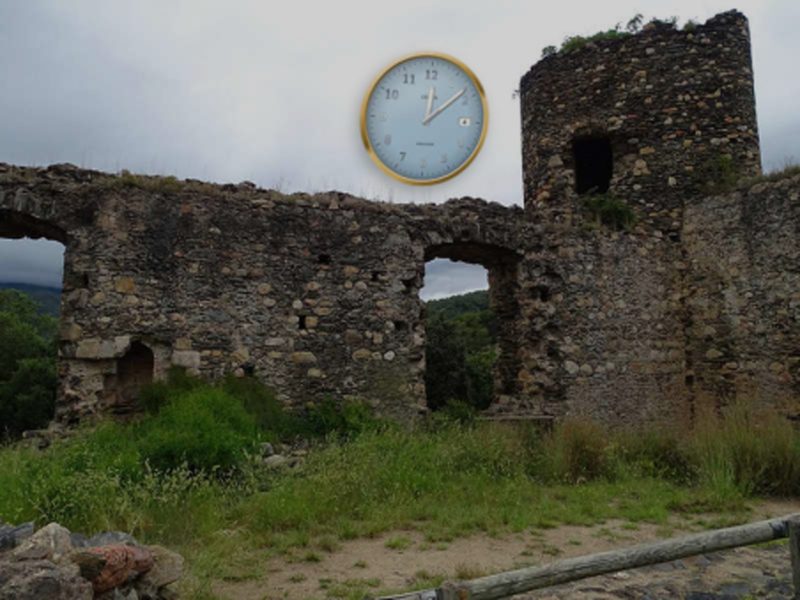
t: 12:08
